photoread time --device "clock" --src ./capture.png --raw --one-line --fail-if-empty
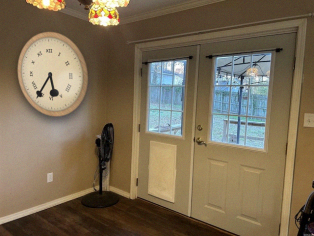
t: 5:36
